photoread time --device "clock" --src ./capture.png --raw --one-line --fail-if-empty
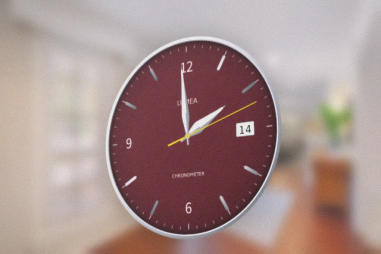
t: 1:59:12
